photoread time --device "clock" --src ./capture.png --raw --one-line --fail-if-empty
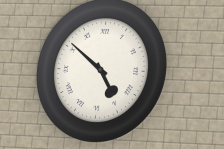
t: 4:51
